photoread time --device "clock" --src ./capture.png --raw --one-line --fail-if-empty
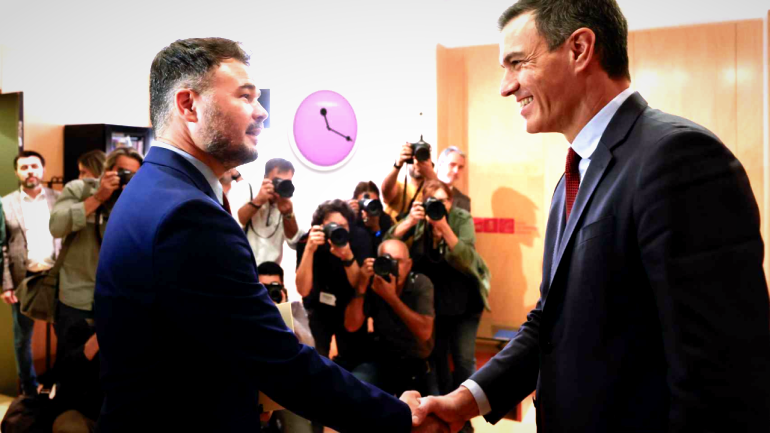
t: 11:19
